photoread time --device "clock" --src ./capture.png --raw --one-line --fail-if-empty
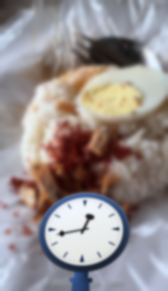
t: 12:43
